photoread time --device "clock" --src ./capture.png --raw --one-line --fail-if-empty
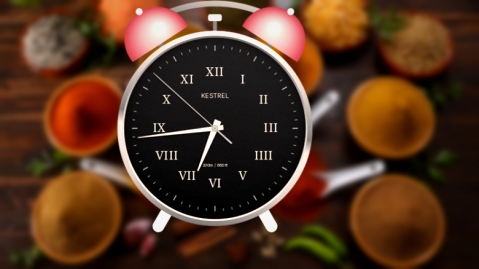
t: 6:43:52
